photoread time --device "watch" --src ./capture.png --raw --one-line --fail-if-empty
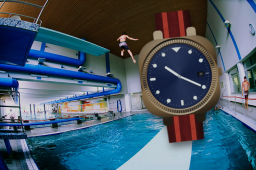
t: 10:20
